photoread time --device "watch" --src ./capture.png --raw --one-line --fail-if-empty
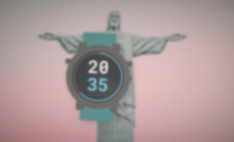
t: 20:35
